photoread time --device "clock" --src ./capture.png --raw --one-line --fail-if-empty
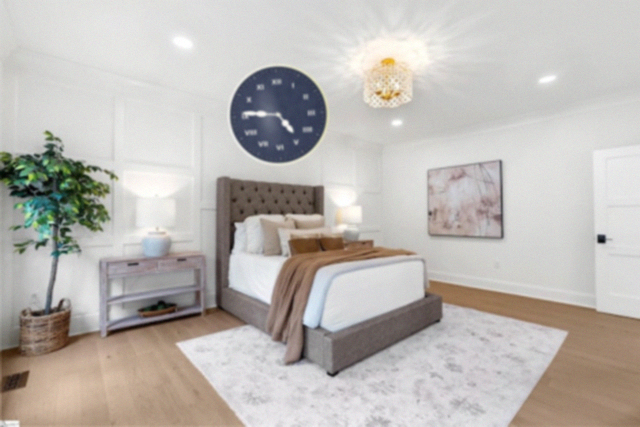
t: 4:46
